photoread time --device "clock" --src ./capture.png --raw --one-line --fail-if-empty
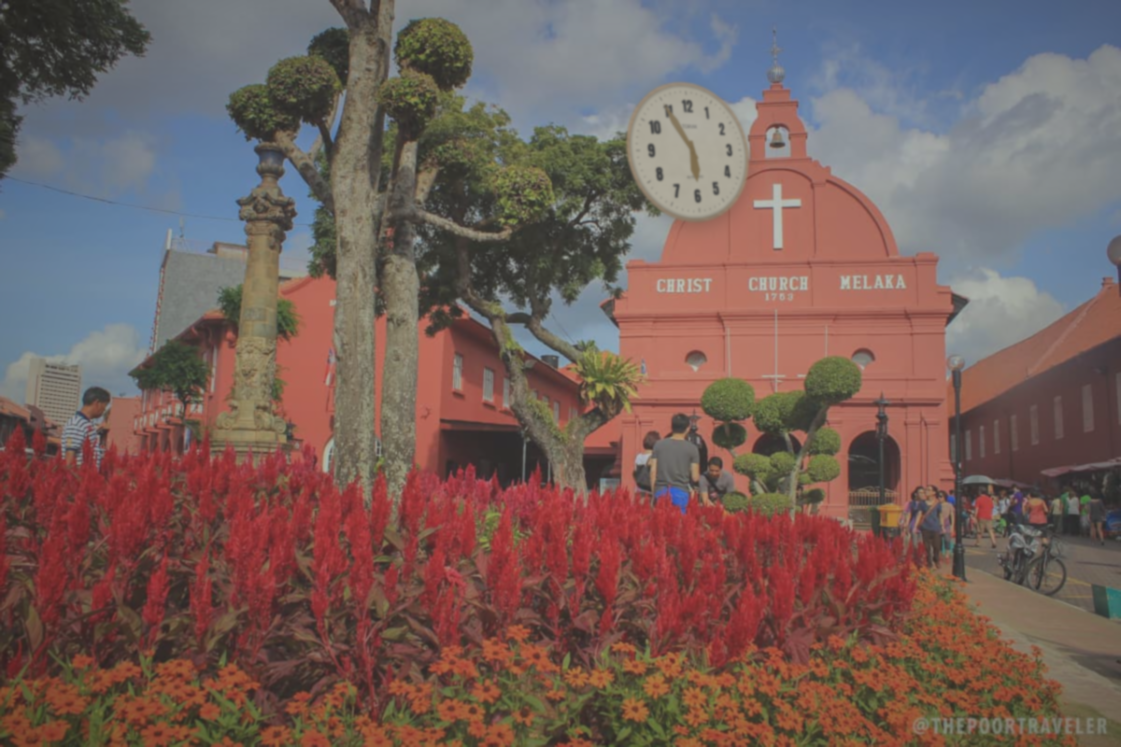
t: 5:55
